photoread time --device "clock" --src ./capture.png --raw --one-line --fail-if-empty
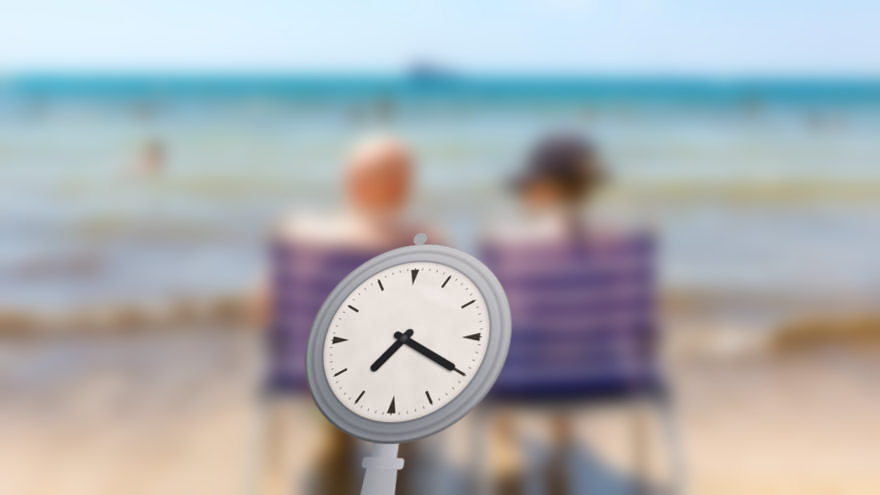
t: 7:20
